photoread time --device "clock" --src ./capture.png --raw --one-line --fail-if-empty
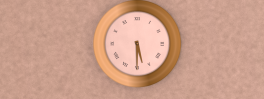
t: 5:30
